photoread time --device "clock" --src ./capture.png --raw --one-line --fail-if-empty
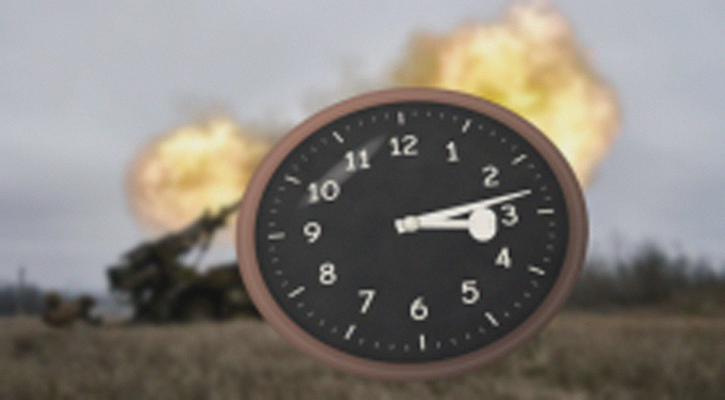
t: 3:13
